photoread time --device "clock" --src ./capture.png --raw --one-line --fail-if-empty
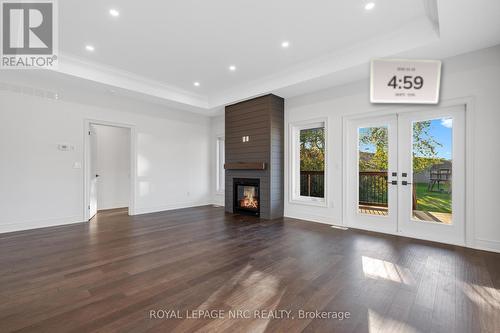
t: 4:59
